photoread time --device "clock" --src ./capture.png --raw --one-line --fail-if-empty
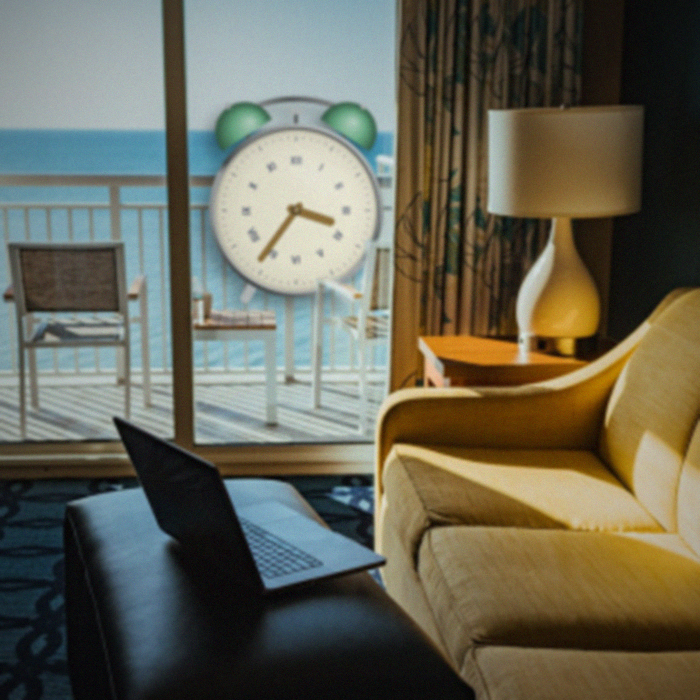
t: 3:36
